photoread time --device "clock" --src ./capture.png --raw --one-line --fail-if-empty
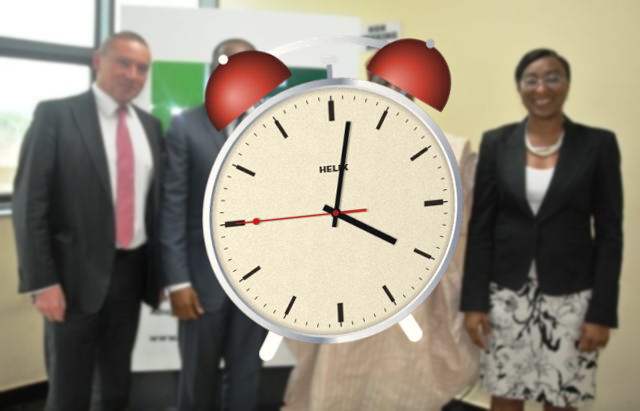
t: 4:01:45
